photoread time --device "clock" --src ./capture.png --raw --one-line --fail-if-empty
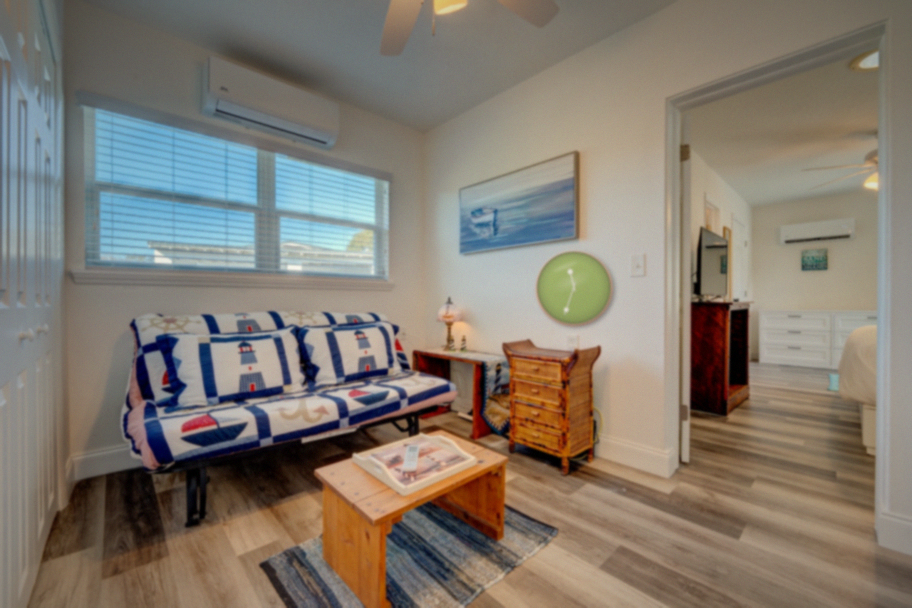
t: 11:33
